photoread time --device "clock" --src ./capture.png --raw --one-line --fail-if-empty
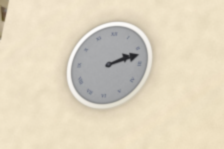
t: 2:12
